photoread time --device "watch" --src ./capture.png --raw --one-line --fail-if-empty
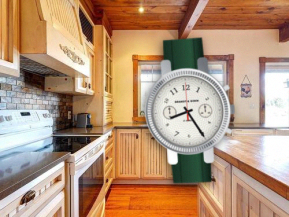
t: 8:25
